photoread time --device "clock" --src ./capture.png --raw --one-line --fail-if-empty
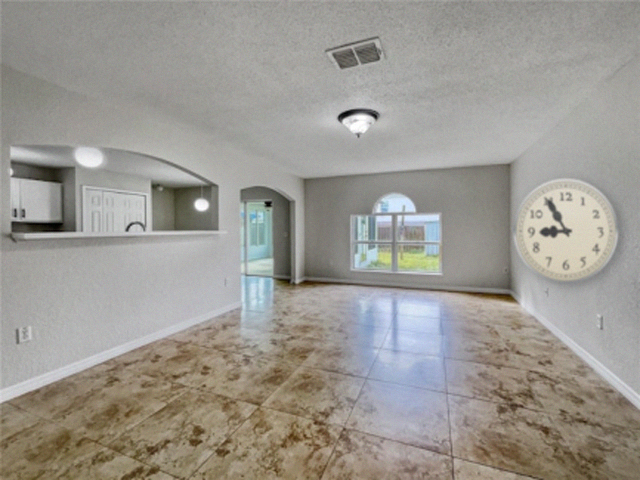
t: 8:55
